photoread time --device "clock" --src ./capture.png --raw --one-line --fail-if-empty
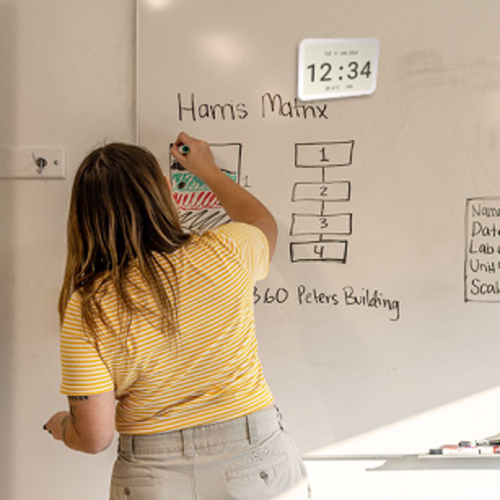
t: 12:34
